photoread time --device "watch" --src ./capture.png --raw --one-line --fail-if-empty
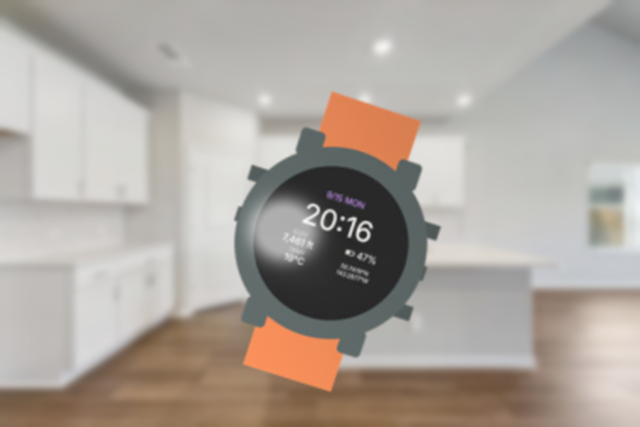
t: 20:16
